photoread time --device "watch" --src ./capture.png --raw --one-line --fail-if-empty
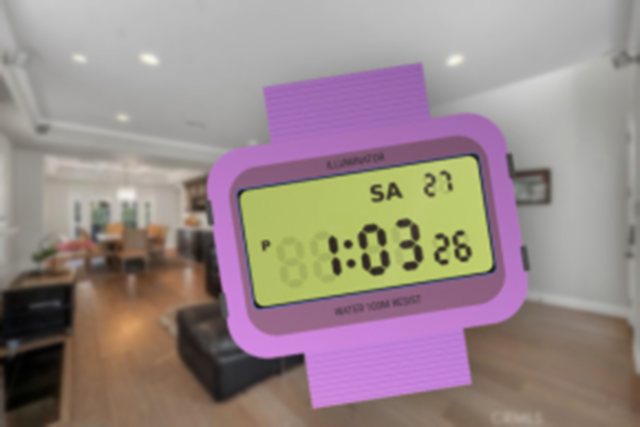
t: 1:03:26
